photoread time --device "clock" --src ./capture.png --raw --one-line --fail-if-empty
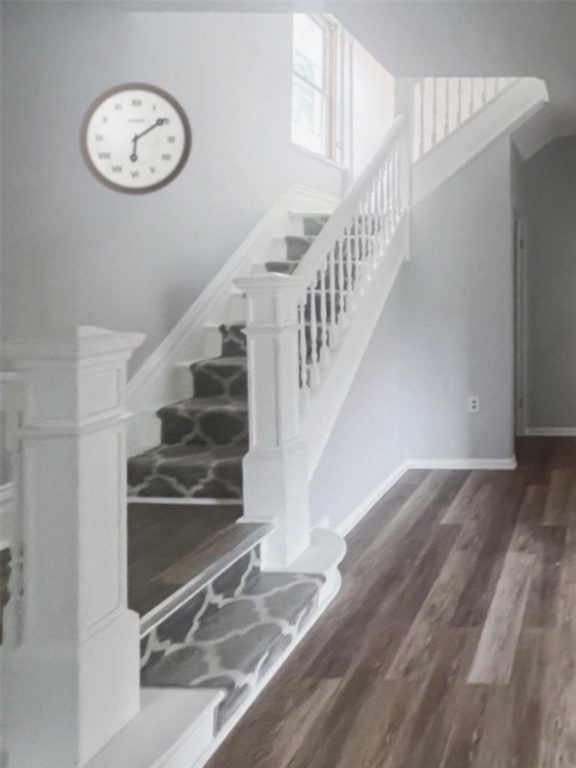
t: 6:09
